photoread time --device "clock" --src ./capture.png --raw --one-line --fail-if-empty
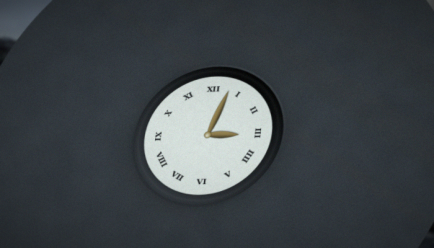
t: 3:03
